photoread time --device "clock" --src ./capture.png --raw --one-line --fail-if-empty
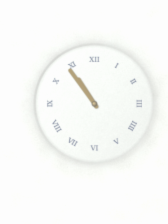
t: 10:54
